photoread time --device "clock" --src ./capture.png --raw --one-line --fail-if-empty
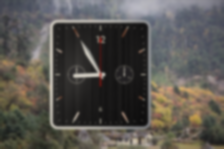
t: 8:55
